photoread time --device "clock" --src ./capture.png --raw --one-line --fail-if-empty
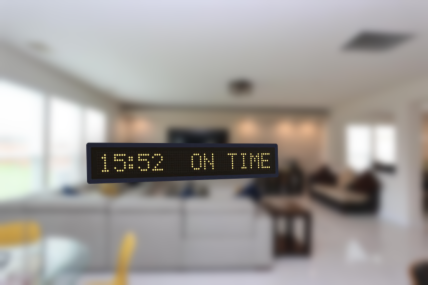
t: 15:52
